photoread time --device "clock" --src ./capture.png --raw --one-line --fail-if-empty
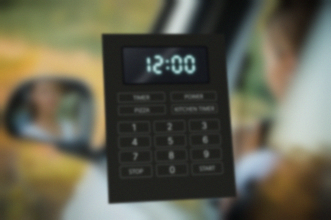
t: 12:00
